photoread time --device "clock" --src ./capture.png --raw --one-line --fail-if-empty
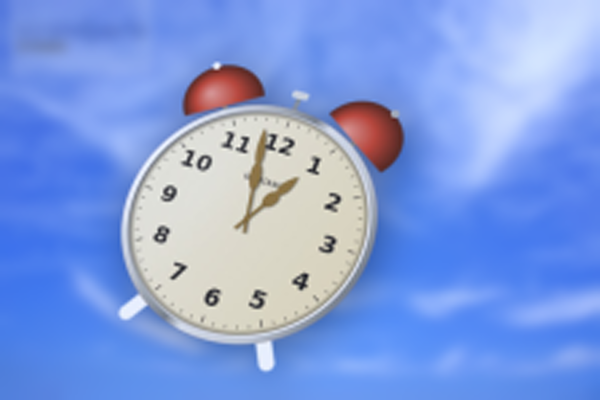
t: 12:58
